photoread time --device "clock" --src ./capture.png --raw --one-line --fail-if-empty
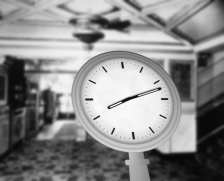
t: 8:12
